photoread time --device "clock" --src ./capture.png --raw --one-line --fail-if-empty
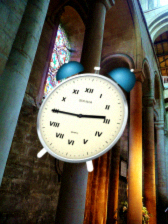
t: 2:45
